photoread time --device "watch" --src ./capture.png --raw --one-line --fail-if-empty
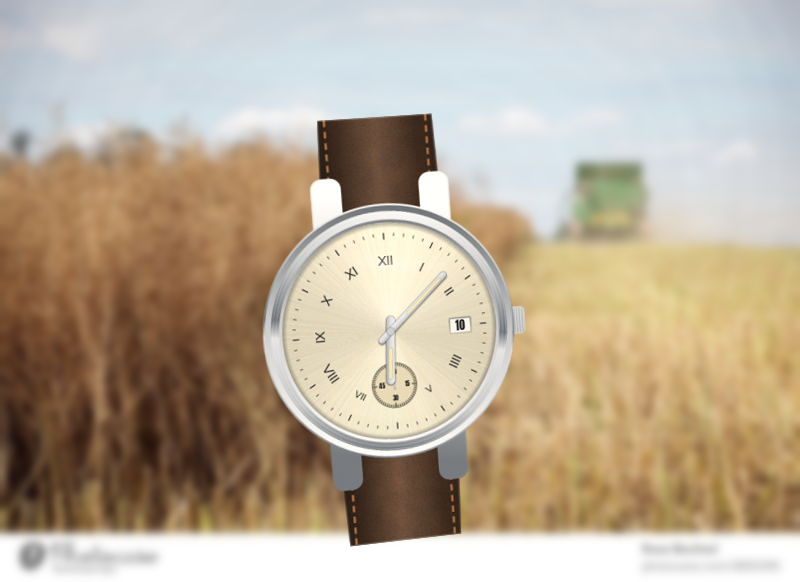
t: 6:08
